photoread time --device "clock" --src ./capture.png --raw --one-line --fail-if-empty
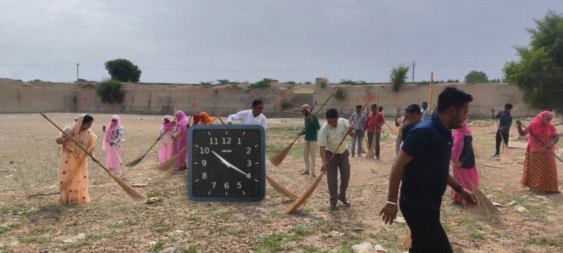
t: 10:20
